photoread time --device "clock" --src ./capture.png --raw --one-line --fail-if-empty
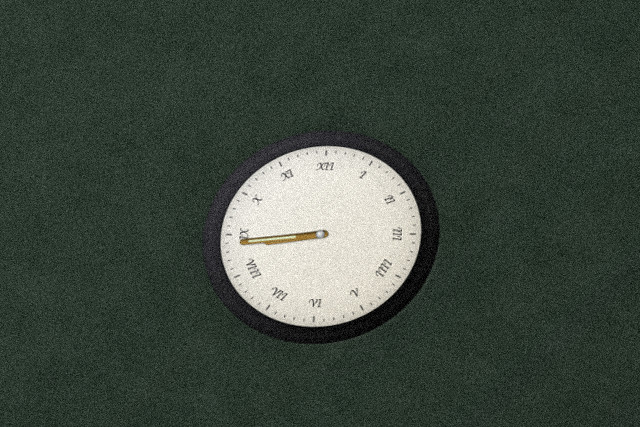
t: 8:44
